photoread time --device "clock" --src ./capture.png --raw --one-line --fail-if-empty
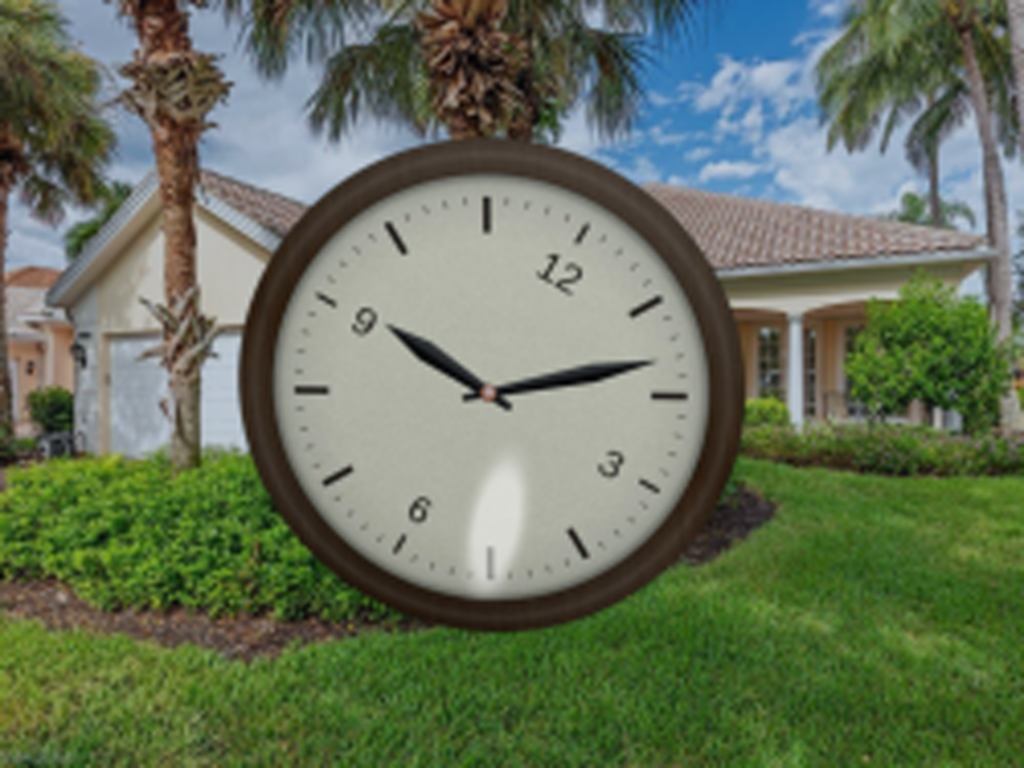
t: 9:08
